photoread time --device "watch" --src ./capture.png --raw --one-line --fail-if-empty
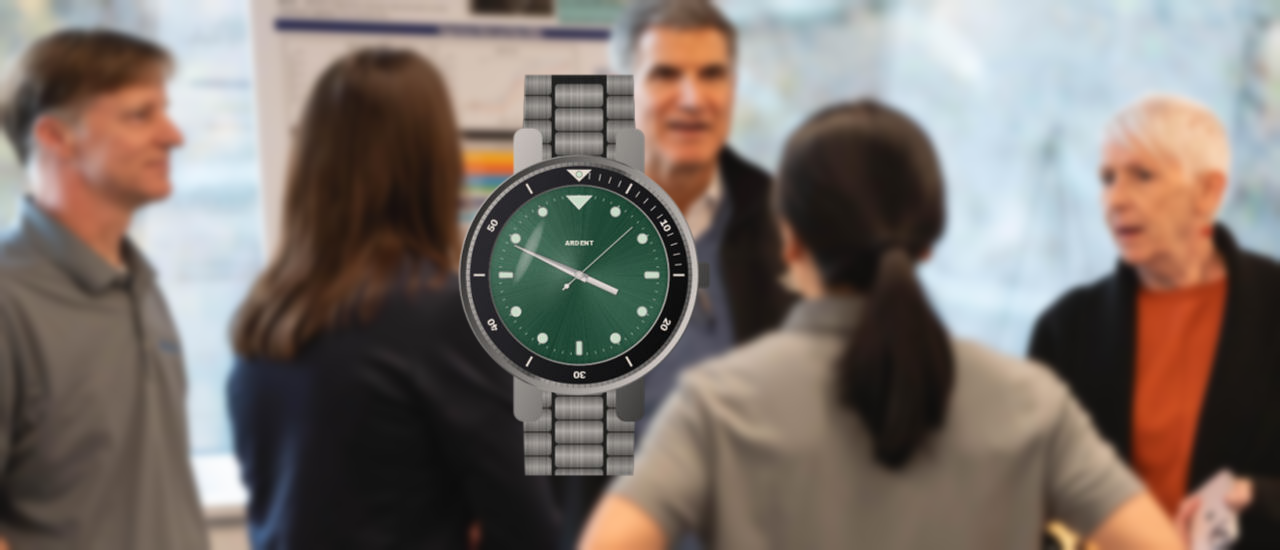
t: 3:49:08
